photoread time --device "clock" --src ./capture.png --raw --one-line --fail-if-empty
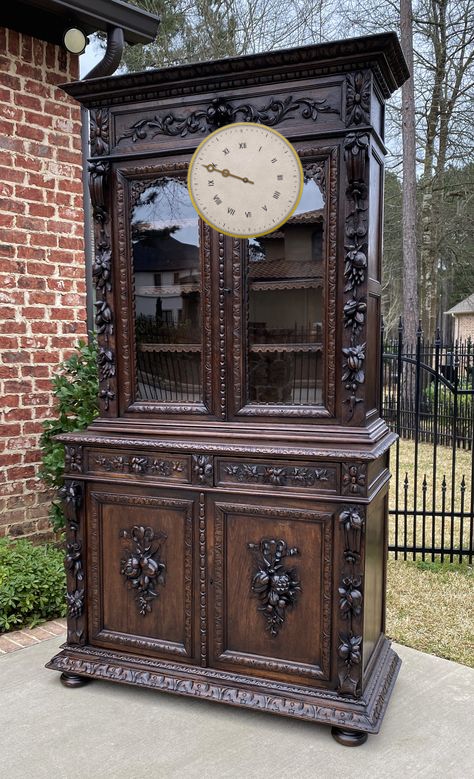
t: 9:49
